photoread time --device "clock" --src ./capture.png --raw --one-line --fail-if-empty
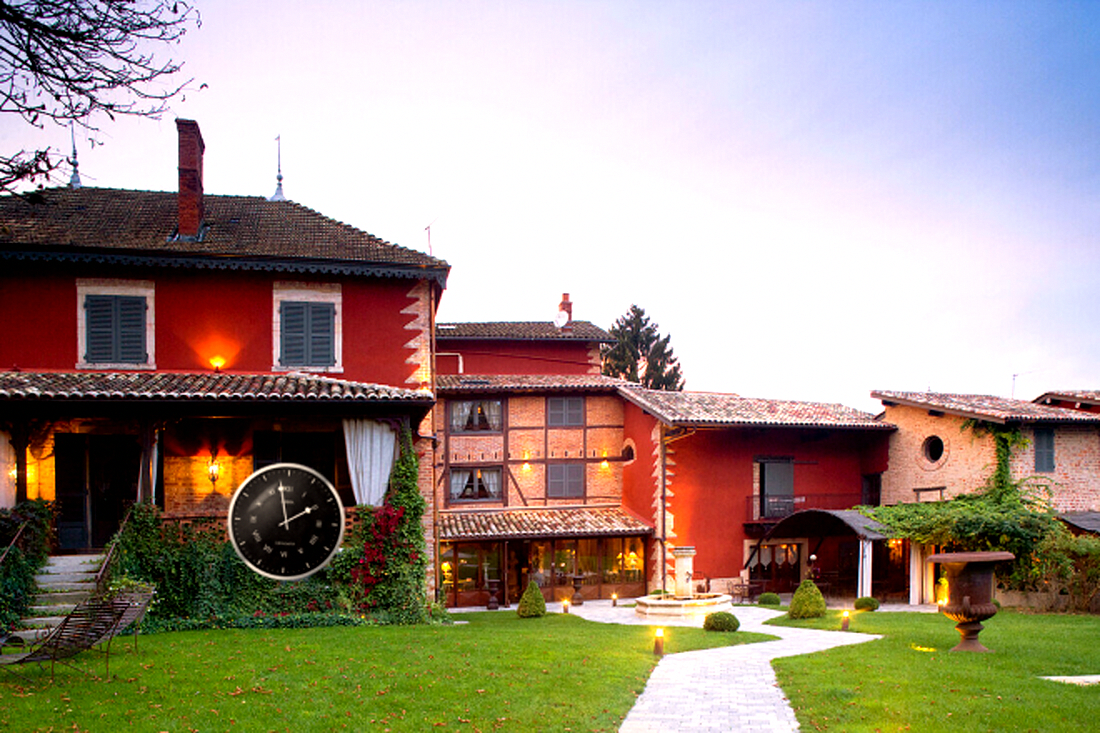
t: 1:58
